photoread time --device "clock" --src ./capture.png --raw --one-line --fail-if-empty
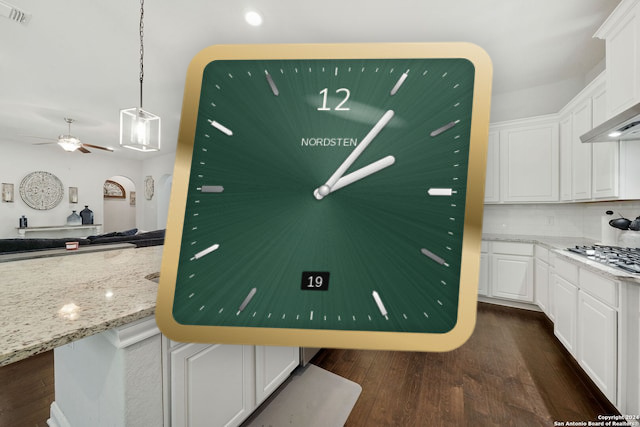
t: 2:06
